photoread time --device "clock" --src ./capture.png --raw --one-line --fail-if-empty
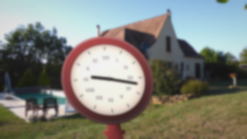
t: 9:17
